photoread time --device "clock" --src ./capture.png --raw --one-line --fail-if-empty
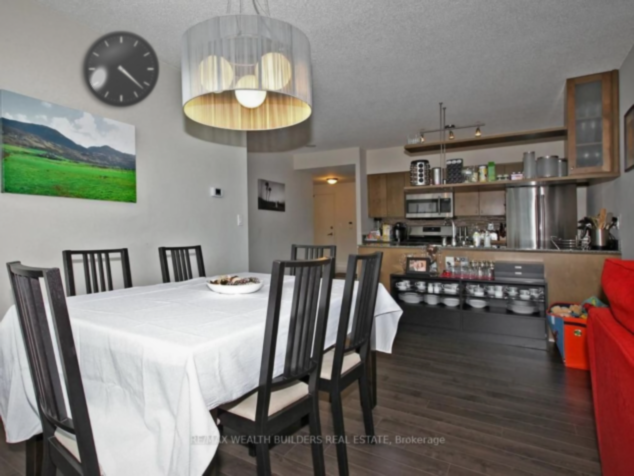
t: 4:22
